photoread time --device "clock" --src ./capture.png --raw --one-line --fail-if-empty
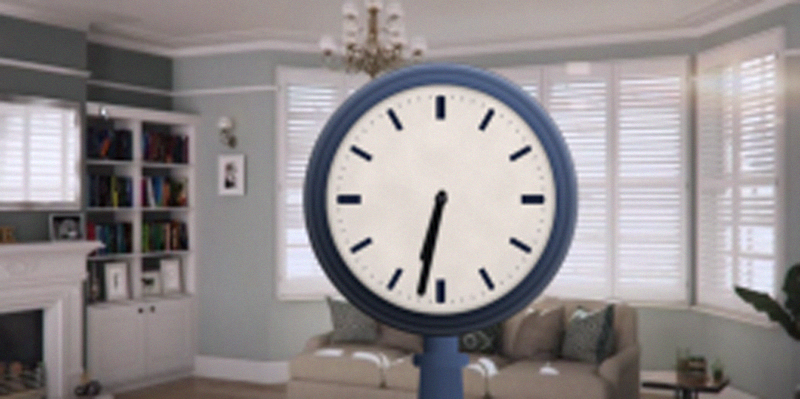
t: 6:32
